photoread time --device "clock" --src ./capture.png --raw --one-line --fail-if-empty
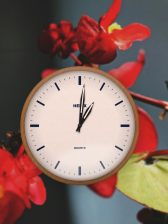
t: 1:01
